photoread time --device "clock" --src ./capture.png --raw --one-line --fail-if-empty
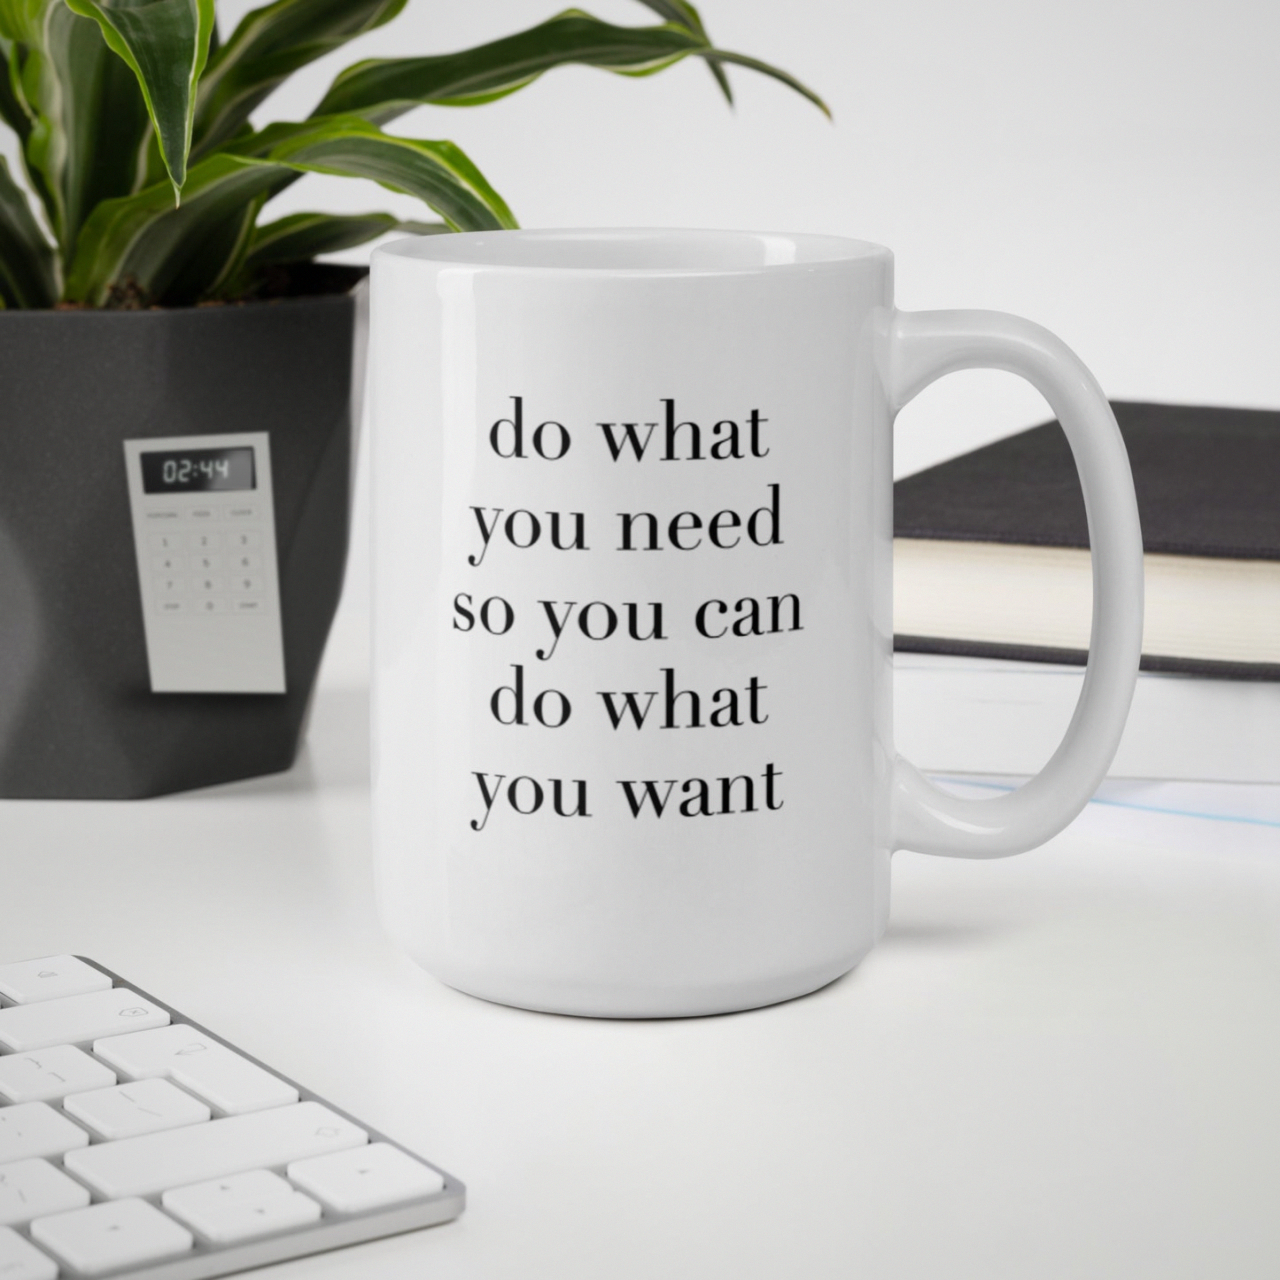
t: 2:44
